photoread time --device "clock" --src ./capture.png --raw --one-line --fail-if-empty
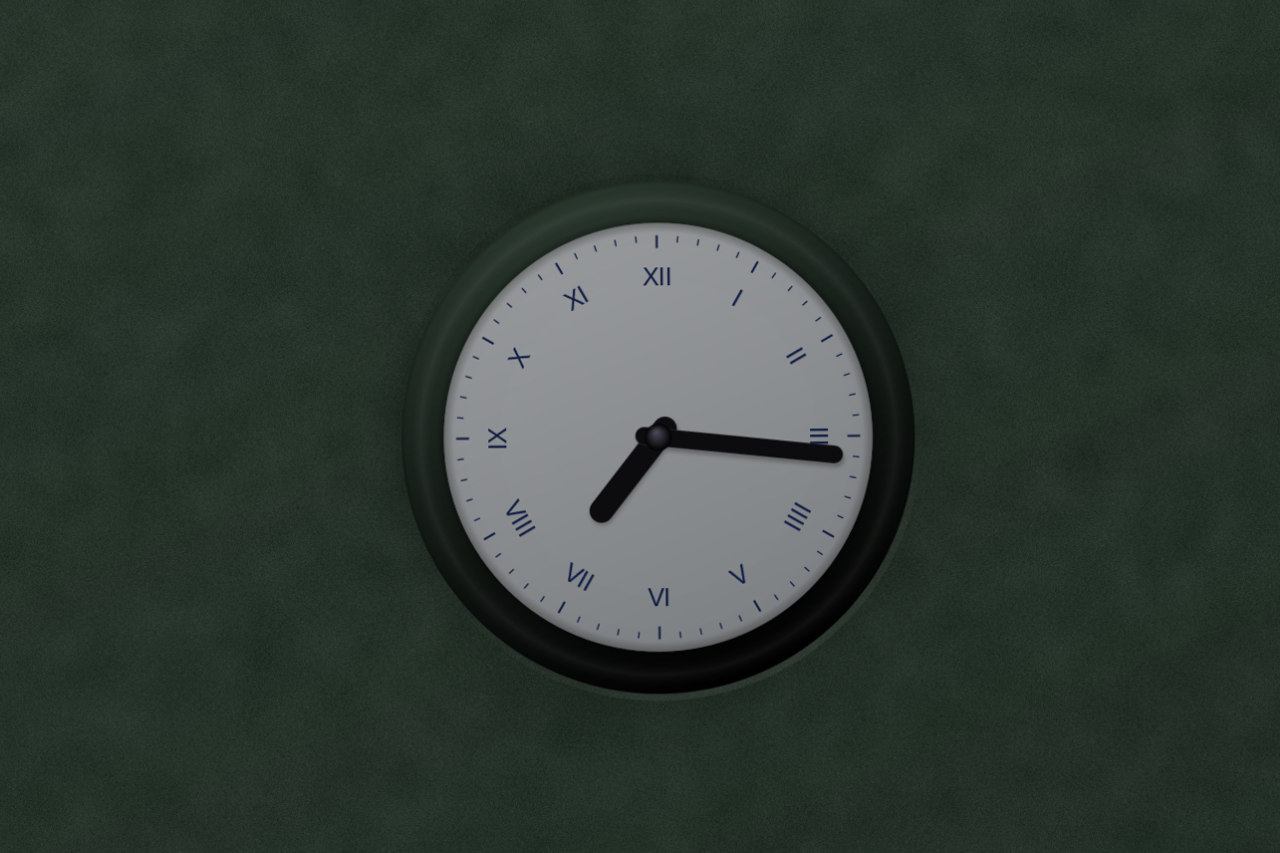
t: 7:16
